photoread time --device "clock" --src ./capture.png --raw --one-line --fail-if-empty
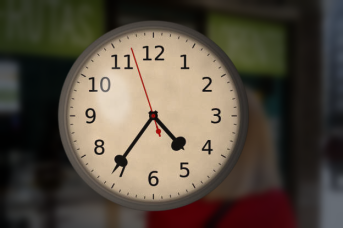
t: 4:35:57
